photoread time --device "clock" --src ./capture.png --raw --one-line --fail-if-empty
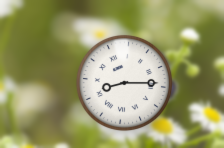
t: 9:19
